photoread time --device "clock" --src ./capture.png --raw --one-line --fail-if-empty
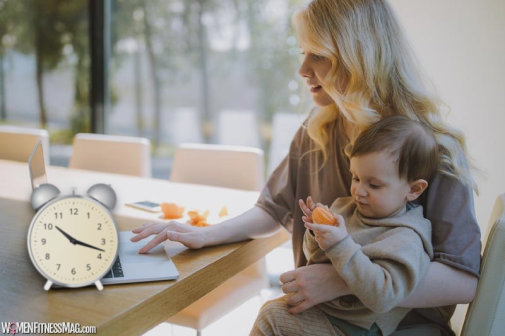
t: 10:18
